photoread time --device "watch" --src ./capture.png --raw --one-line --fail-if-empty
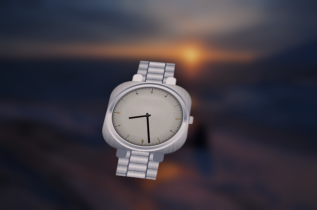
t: 8:28
